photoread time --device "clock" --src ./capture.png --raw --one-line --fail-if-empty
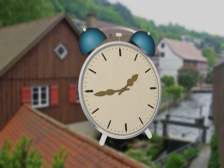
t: 1:44
